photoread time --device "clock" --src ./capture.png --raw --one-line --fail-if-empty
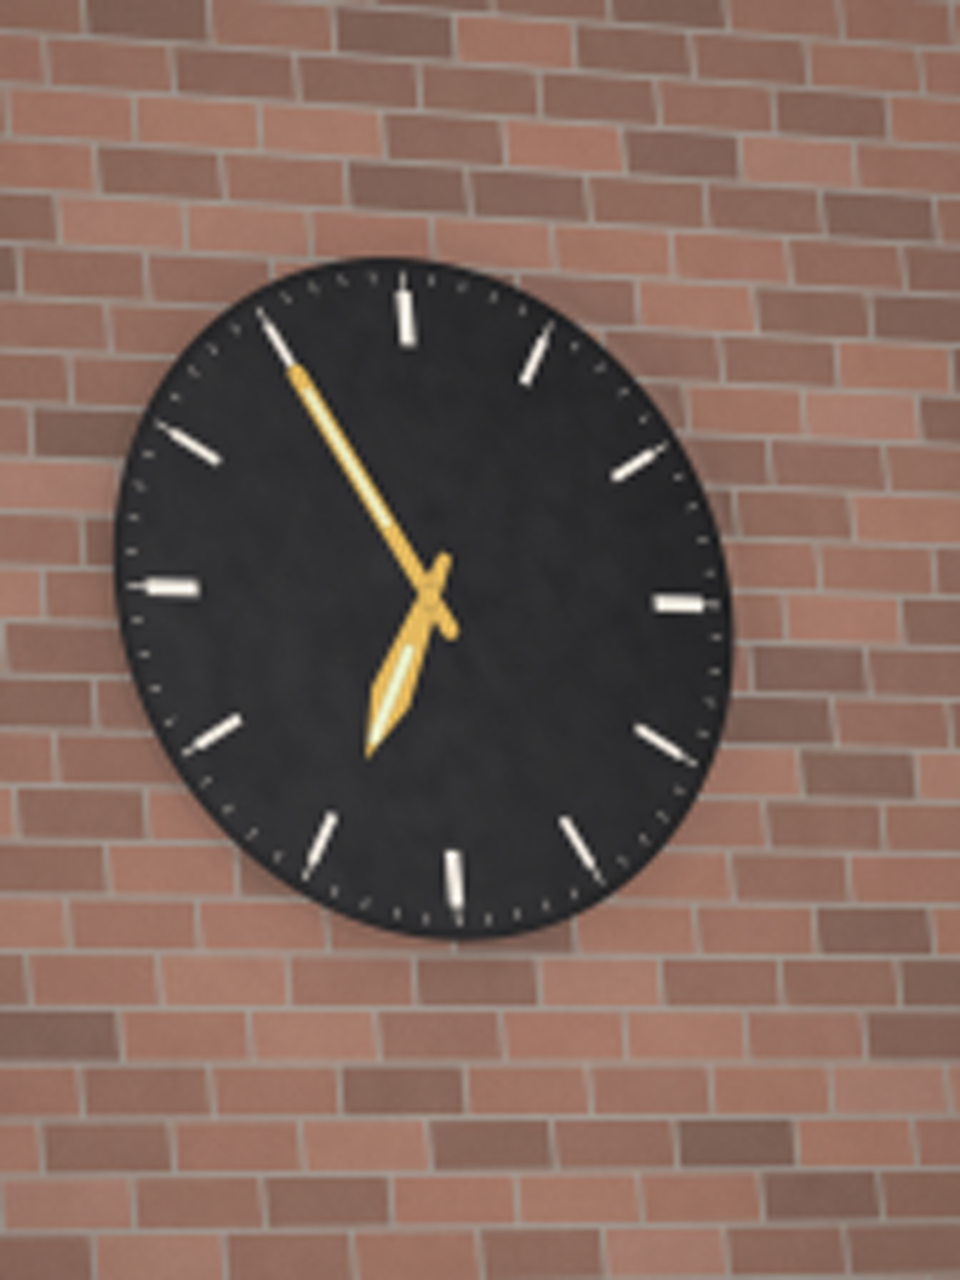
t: 6:55
